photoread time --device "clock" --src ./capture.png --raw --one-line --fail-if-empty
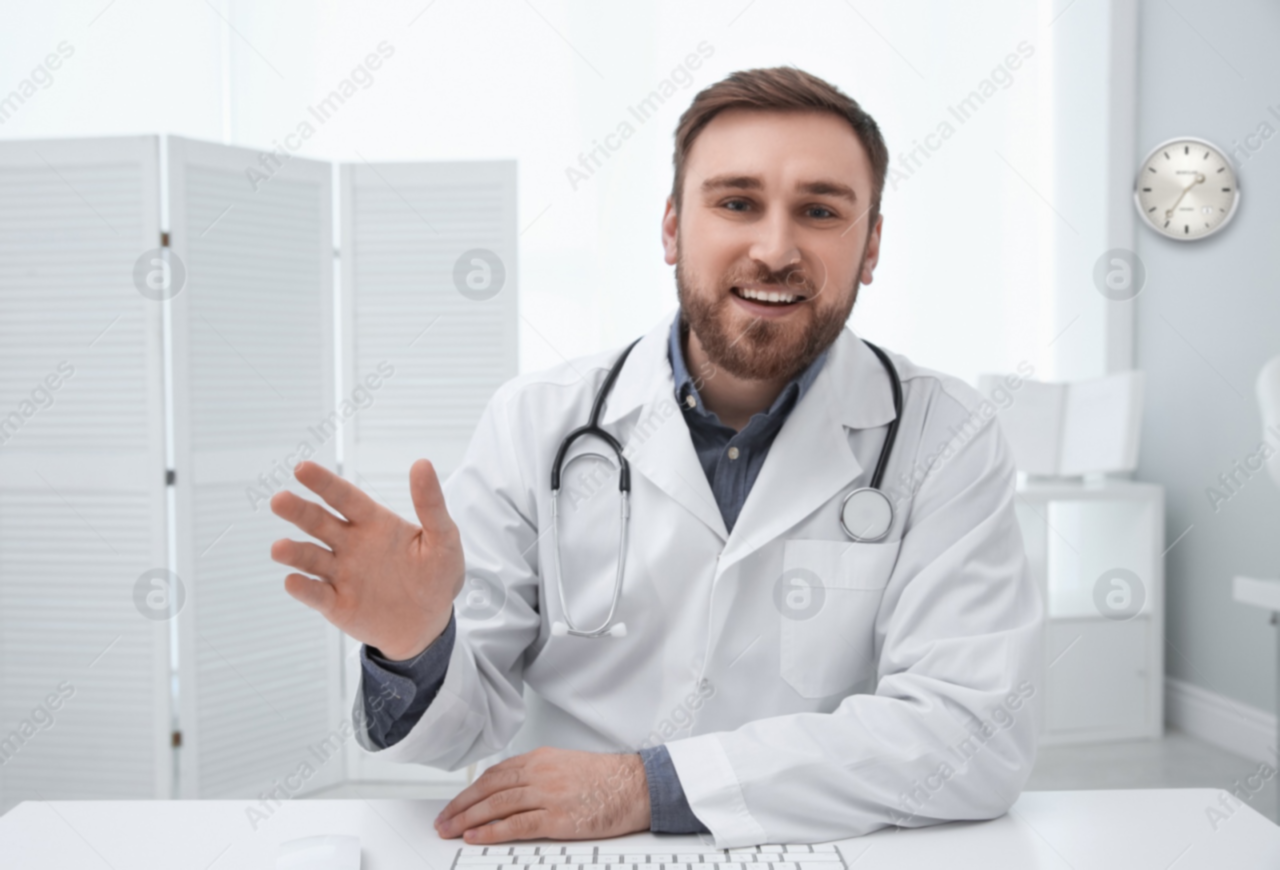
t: 1:36
